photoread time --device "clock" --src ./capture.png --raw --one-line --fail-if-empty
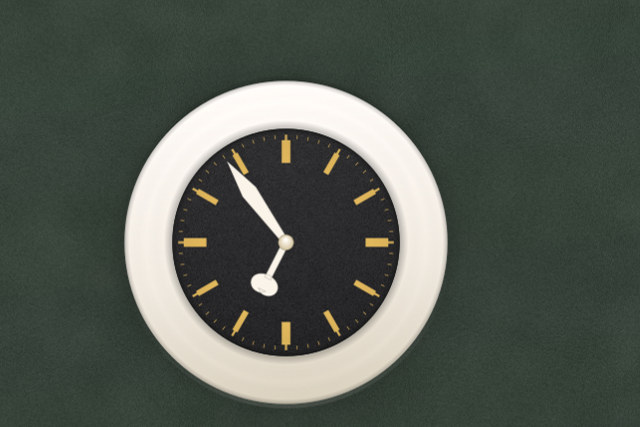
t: 6:54
